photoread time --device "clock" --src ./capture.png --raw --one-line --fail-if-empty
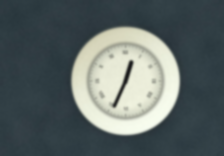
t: 12:34
